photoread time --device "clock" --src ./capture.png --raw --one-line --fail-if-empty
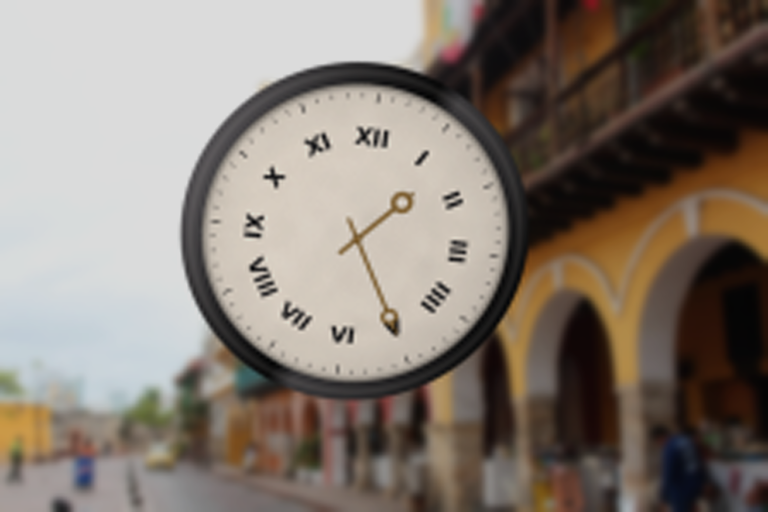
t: 1:25
